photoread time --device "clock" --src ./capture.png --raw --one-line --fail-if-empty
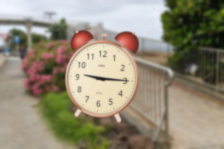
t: 9:15
